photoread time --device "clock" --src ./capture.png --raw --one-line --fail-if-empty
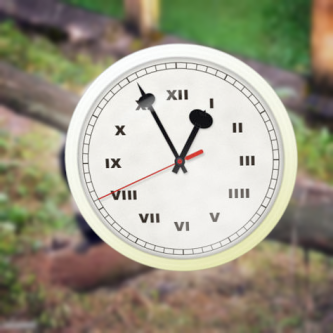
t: 12:55:41
